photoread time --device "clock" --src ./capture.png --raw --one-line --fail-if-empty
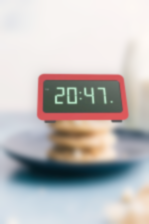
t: 20:47
